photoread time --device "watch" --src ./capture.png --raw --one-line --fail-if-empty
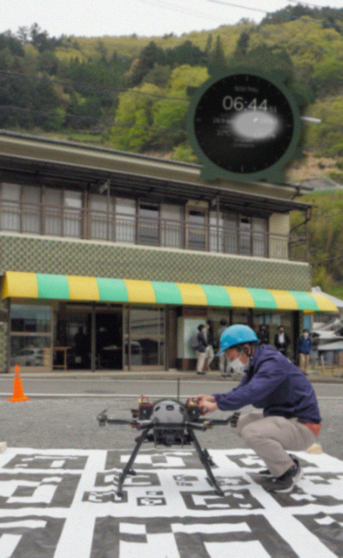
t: 6:44
